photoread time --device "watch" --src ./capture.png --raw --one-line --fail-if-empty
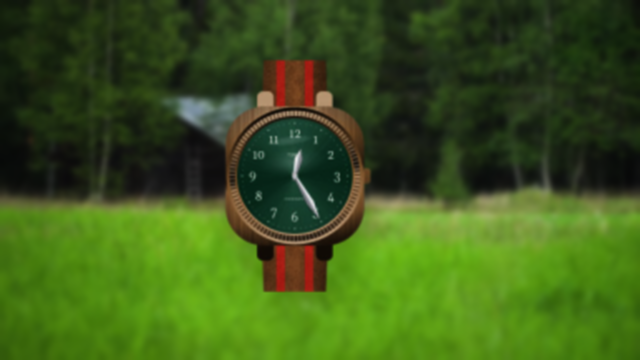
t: 12:25
